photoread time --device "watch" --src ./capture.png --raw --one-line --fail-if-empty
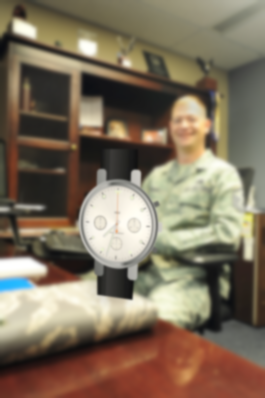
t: 7:33
